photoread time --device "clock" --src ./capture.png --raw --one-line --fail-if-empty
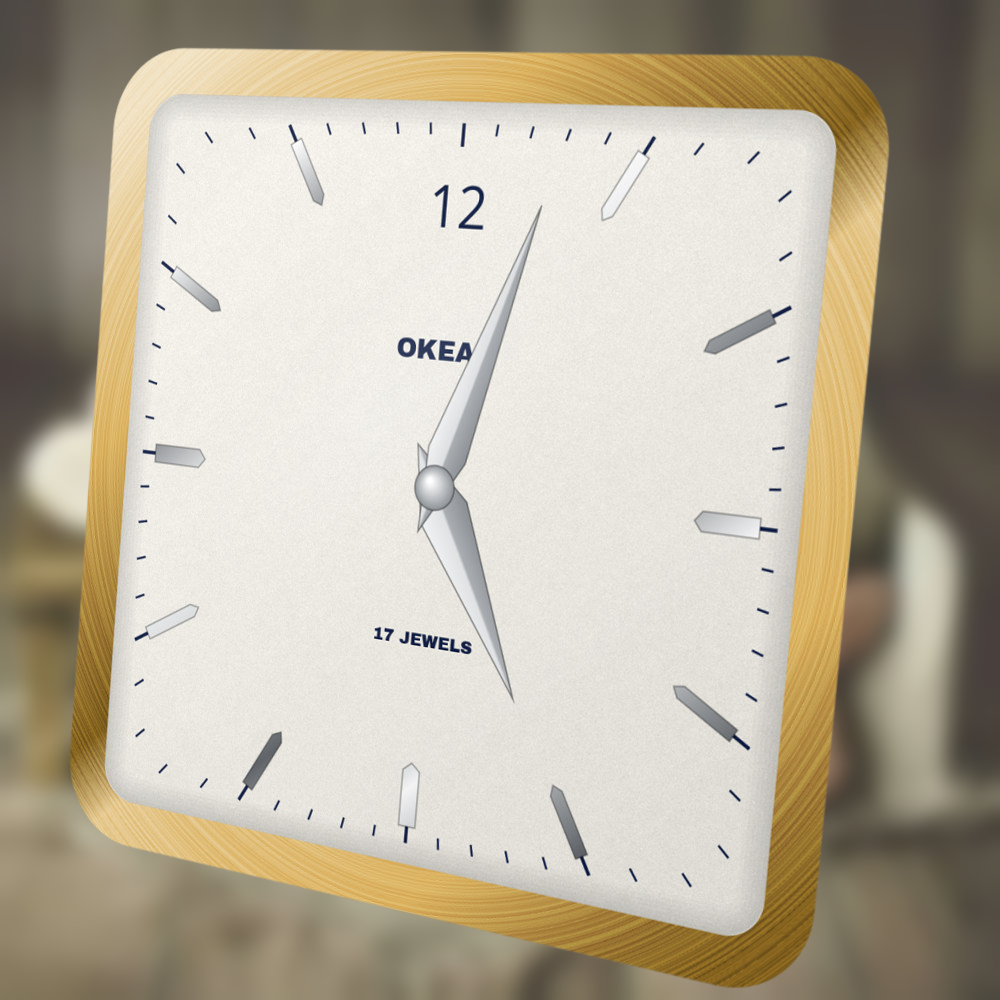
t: 5:03
